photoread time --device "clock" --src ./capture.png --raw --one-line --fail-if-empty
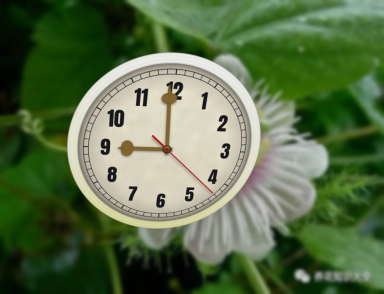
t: 8:59:22
